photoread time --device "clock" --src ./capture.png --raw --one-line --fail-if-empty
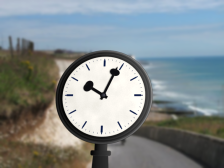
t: 10:04
